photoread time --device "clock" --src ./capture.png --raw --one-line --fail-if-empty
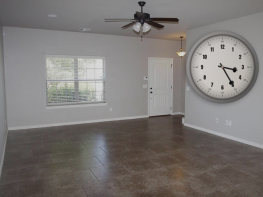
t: 3:25
